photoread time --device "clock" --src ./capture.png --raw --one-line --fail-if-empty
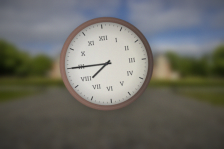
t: 7:45
